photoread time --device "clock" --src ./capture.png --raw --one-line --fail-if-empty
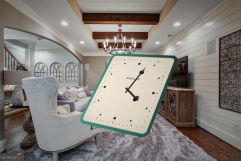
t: 4:03
